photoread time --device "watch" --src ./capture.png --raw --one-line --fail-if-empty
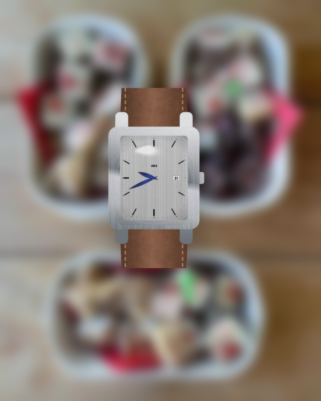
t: 9:41
